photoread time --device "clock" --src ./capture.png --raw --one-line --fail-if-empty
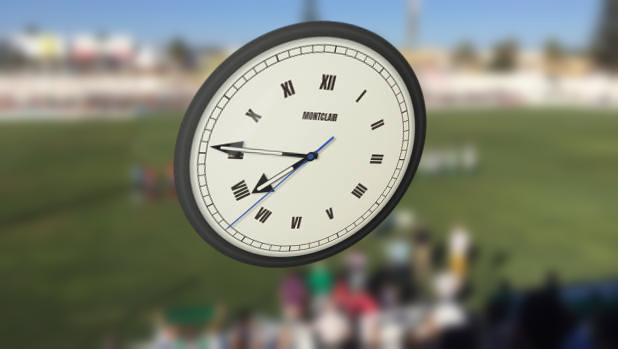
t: 7:45:37
